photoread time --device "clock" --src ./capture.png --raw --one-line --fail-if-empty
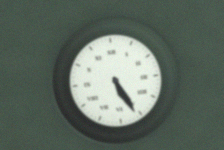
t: 5:26
